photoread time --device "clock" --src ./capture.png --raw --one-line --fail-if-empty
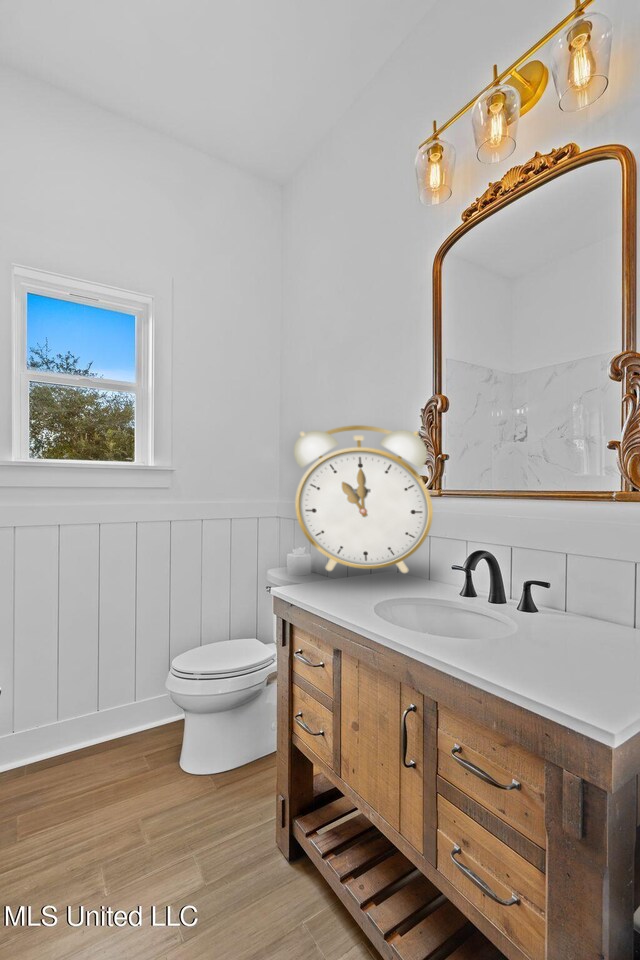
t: 11:00
